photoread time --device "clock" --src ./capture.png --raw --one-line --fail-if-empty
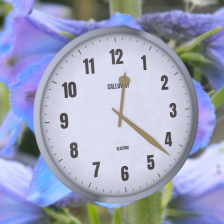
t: 12:22
